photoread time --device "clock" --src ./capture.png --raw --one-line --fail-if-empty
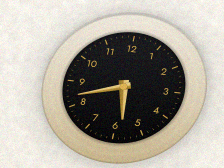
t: 5:42
